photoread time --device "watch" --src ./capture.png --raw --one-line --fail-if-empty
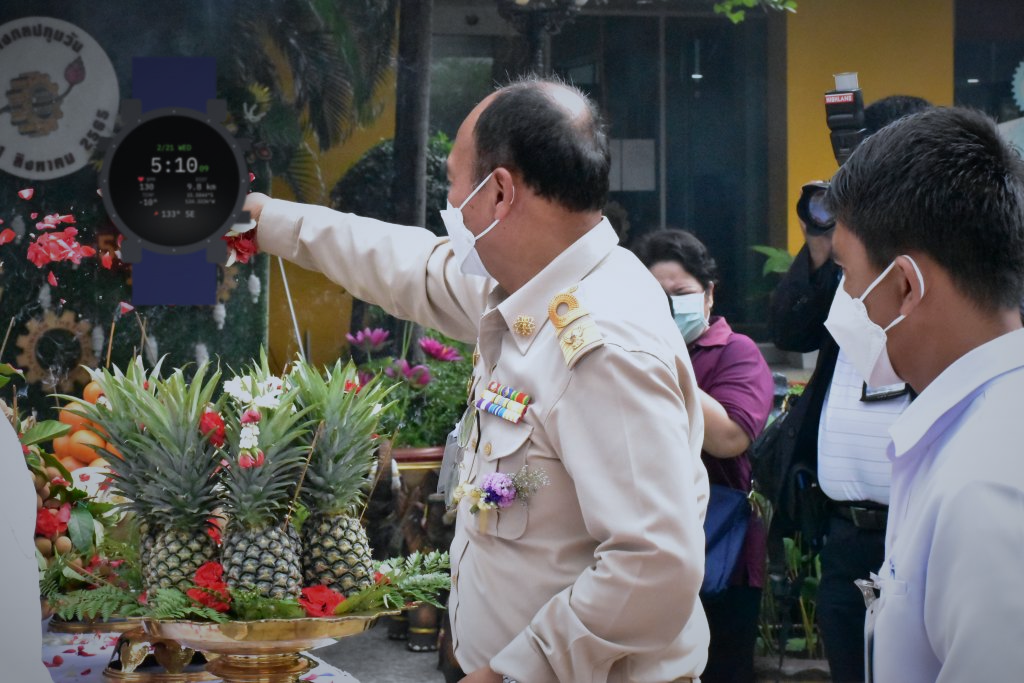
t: 5:10
